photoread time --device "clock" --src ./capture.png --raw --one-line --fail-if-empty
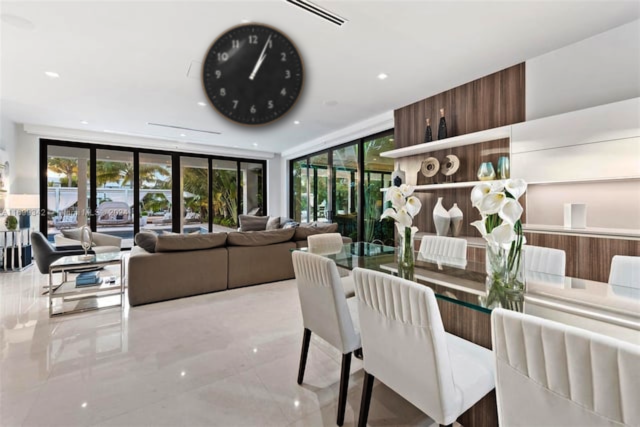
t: 1:04
